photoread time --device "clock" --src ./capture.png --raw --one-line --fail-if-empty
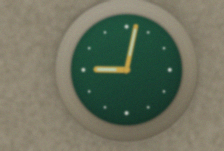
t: 9:02
